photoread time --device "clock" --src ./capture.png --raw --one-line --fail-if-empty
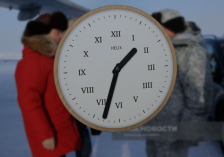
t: 1:33
